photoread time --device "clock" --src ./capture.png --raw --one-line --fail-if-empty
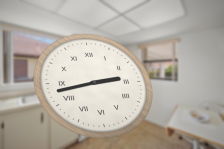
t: 2:43
